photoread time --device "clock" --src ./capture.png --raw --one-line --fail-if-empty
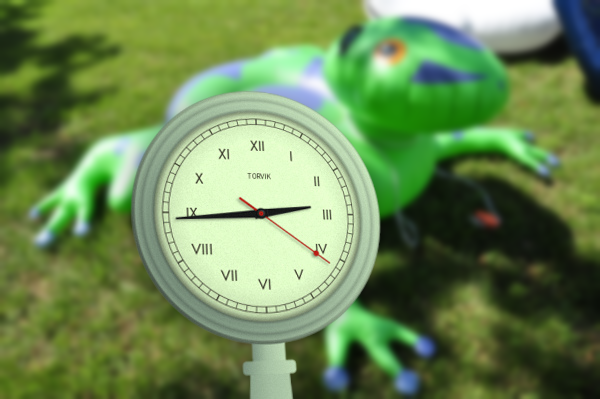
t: 2:44:21
